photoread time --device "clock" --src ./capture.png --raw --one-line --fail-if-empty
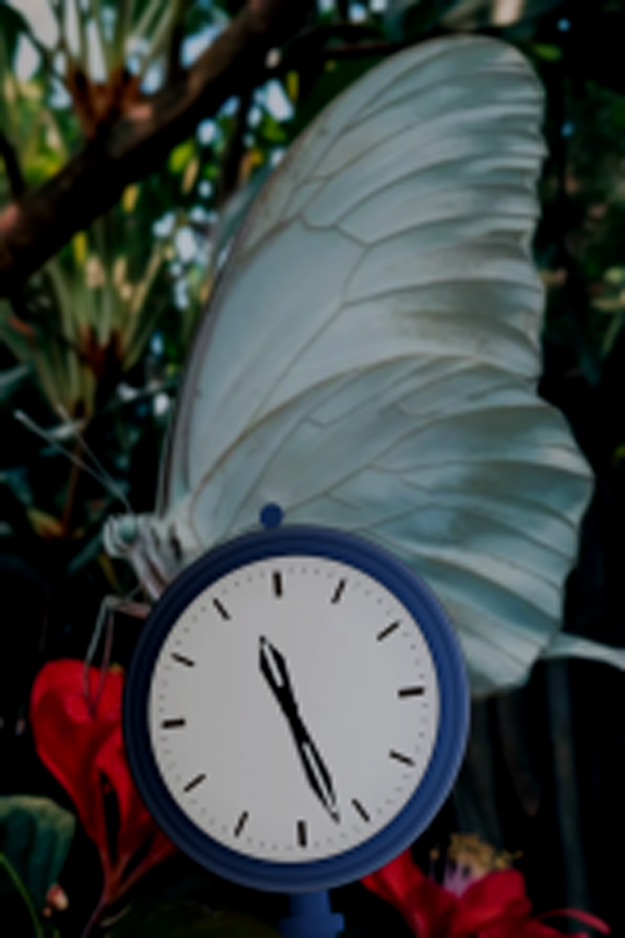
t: 11:27
